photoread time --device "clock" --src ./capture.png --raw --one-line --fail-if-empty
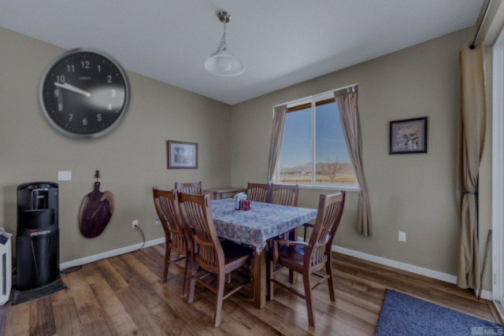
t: 9:48
